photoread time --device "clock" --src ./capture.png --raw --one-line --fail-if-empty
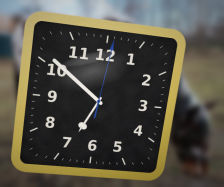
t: 6:51:01
